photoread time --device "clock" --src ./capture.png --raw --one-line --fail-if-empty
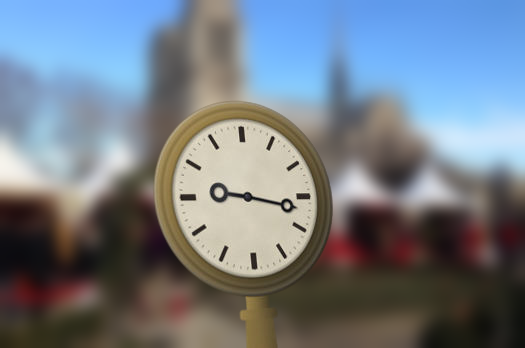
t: 9:17
